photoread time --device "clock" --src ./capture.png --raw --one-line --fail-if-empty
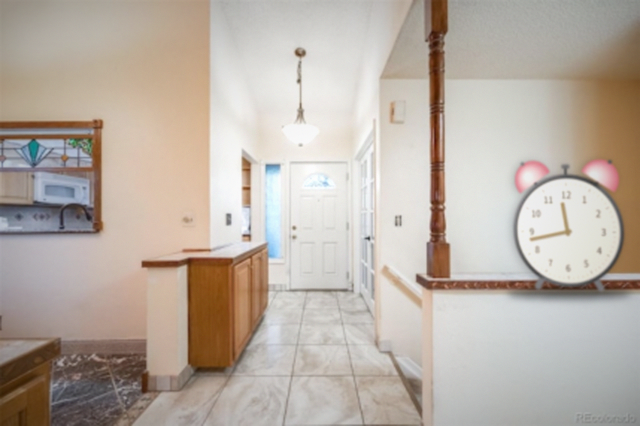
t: 11:43
